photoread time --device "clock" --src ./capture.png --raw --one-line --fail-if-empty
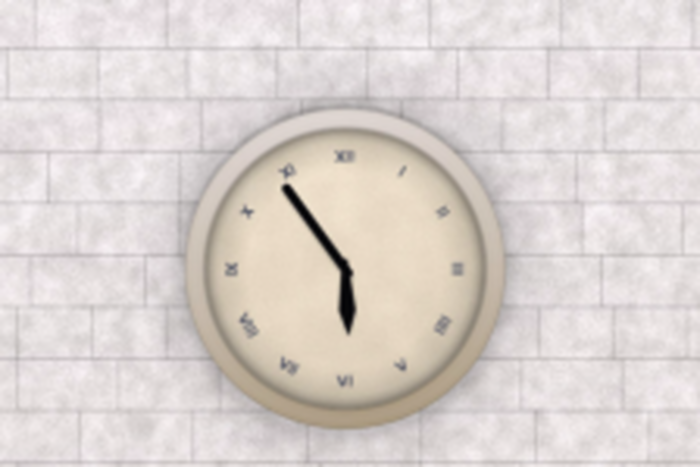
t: 5:54
